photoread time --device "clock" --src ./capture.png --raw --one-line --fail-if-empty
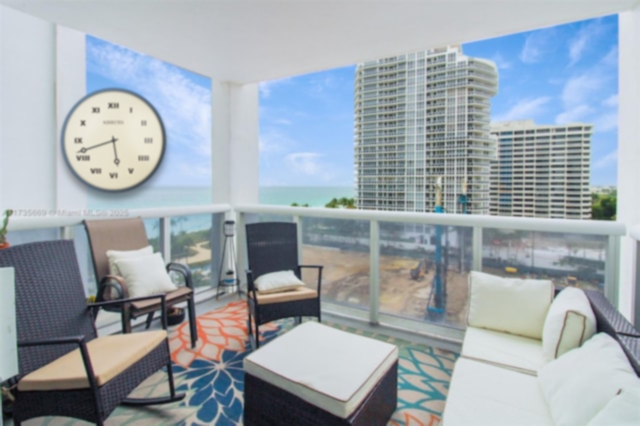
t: 5:42
